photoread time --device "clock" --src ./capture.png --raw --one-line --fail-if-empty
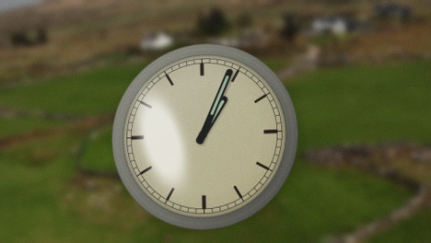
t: 1:04
